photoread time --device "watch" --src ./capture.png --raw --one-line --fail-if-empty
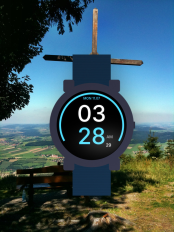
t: 3:28
